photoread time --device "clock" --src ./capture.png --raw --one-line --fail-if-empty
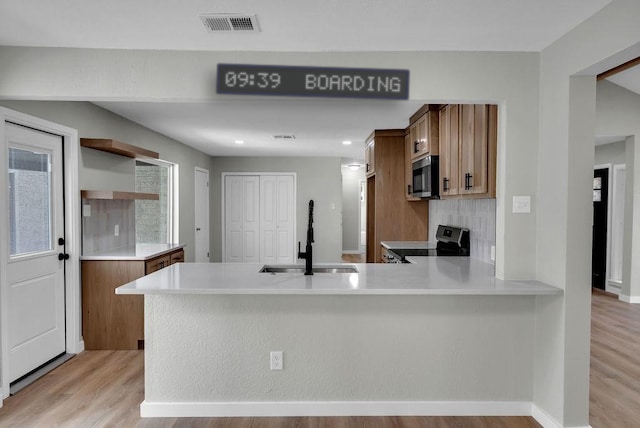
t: 9:39
